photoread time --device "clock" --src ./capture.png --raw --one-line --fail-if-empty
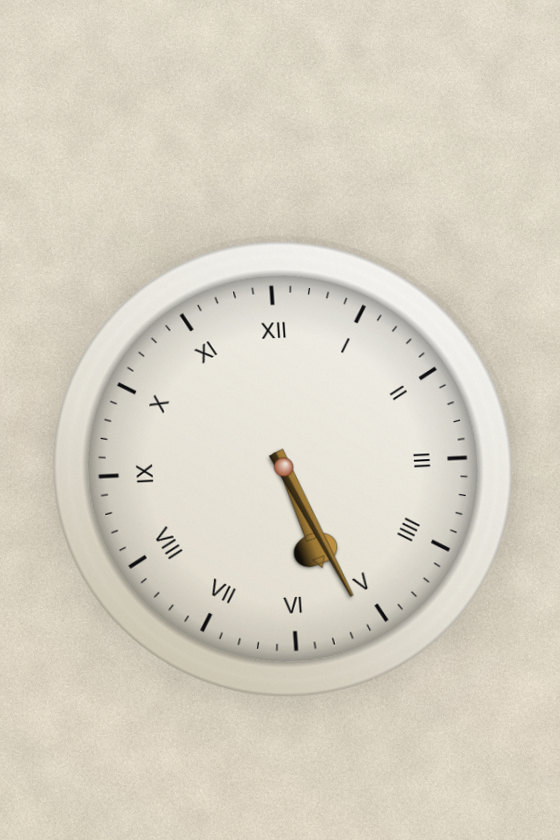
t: 5:26
